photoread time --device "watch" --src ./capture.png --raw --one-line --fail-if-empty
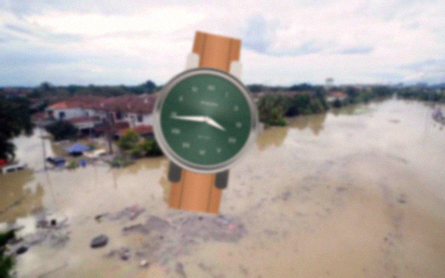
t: 3:44
